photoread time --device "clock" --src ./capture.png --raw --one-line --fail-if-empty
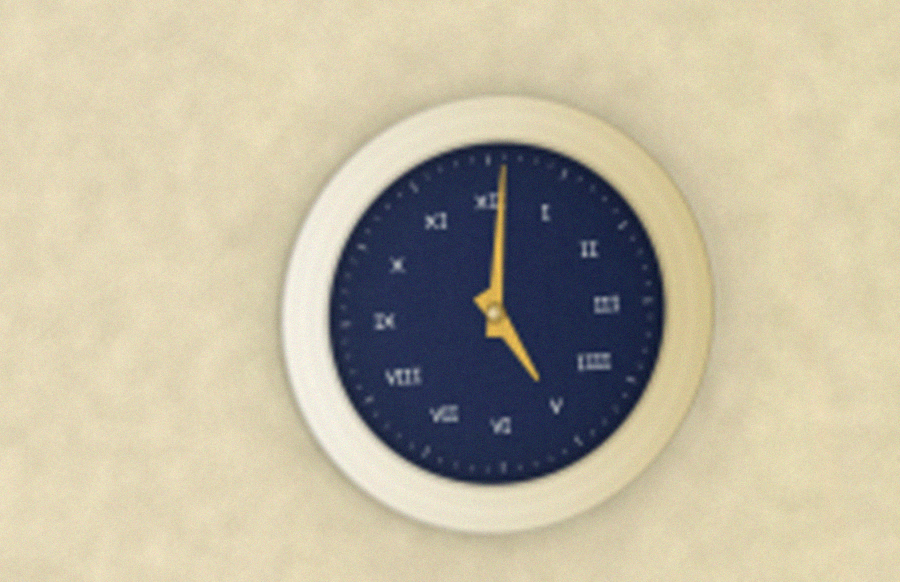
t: 5:01
